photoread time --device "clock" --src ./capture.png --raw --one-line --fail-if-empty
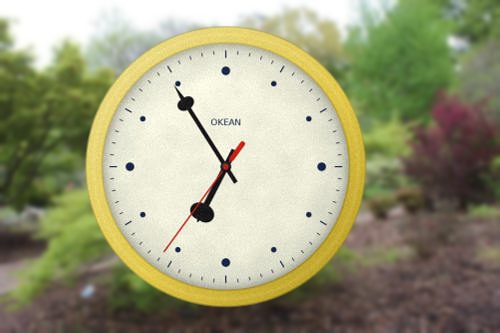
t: 6:54:36
